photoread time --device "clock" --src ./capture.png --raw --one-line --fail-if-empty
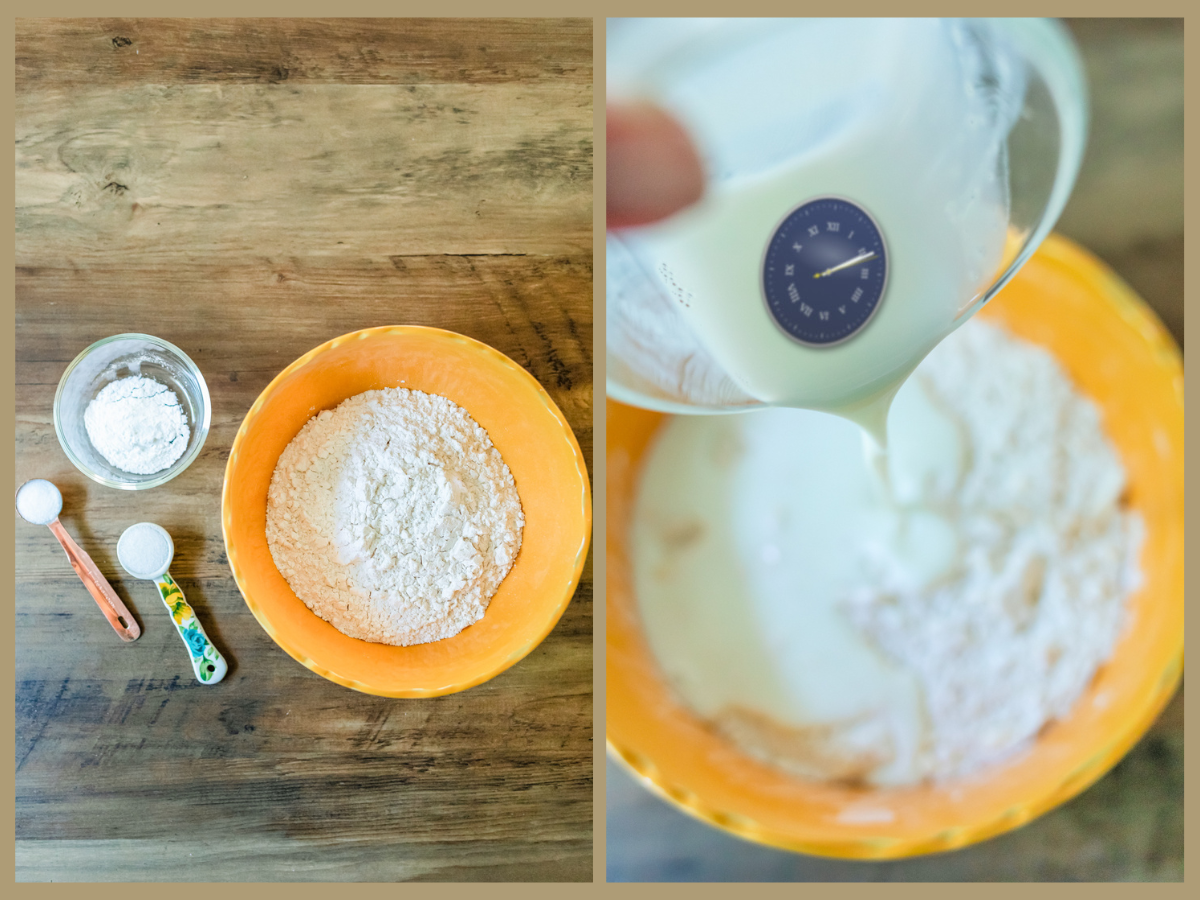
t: 2:11:12
